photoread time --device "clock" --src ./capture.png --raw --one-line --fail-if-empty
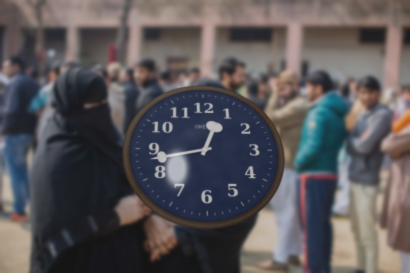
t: 12:43
